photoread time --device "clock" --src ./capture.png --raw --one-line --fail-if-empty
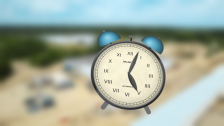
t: 5:03
